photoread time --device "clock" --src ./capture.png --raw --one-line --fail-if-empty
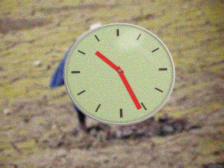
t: 10:26
